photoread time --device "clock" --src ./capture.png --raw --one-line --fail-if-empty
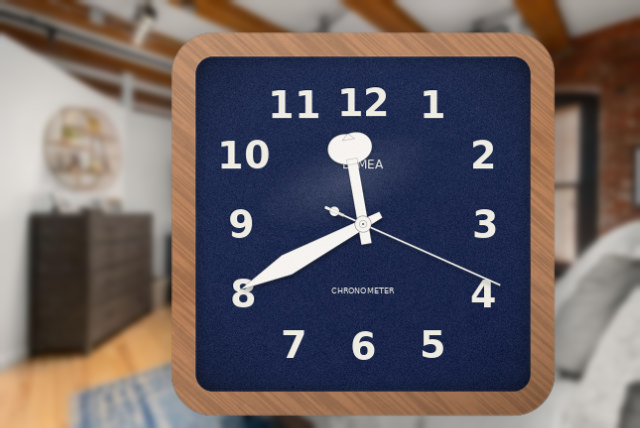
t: 11:40:19
